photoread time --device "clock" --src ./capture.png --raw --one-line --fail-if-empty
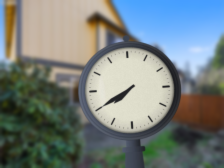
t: 7:40
